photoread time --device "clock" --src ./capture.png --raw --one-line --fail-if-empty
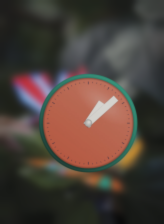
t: 1:08
